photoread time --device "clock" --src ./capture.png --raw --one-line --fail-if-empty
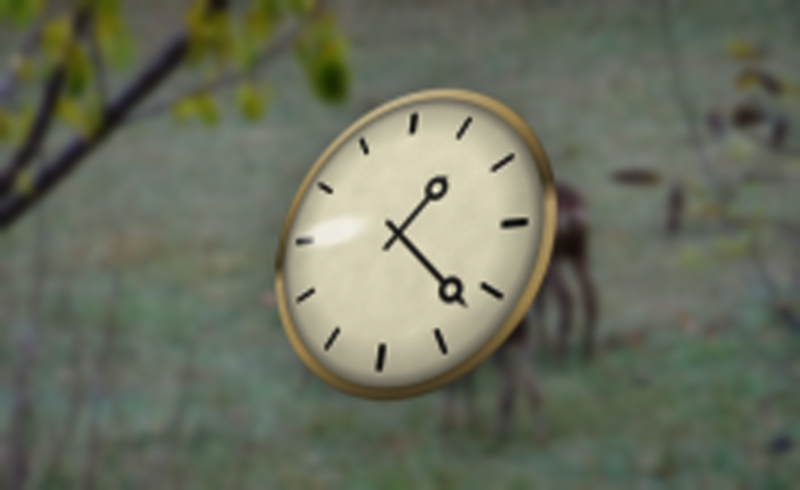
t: 1:22
